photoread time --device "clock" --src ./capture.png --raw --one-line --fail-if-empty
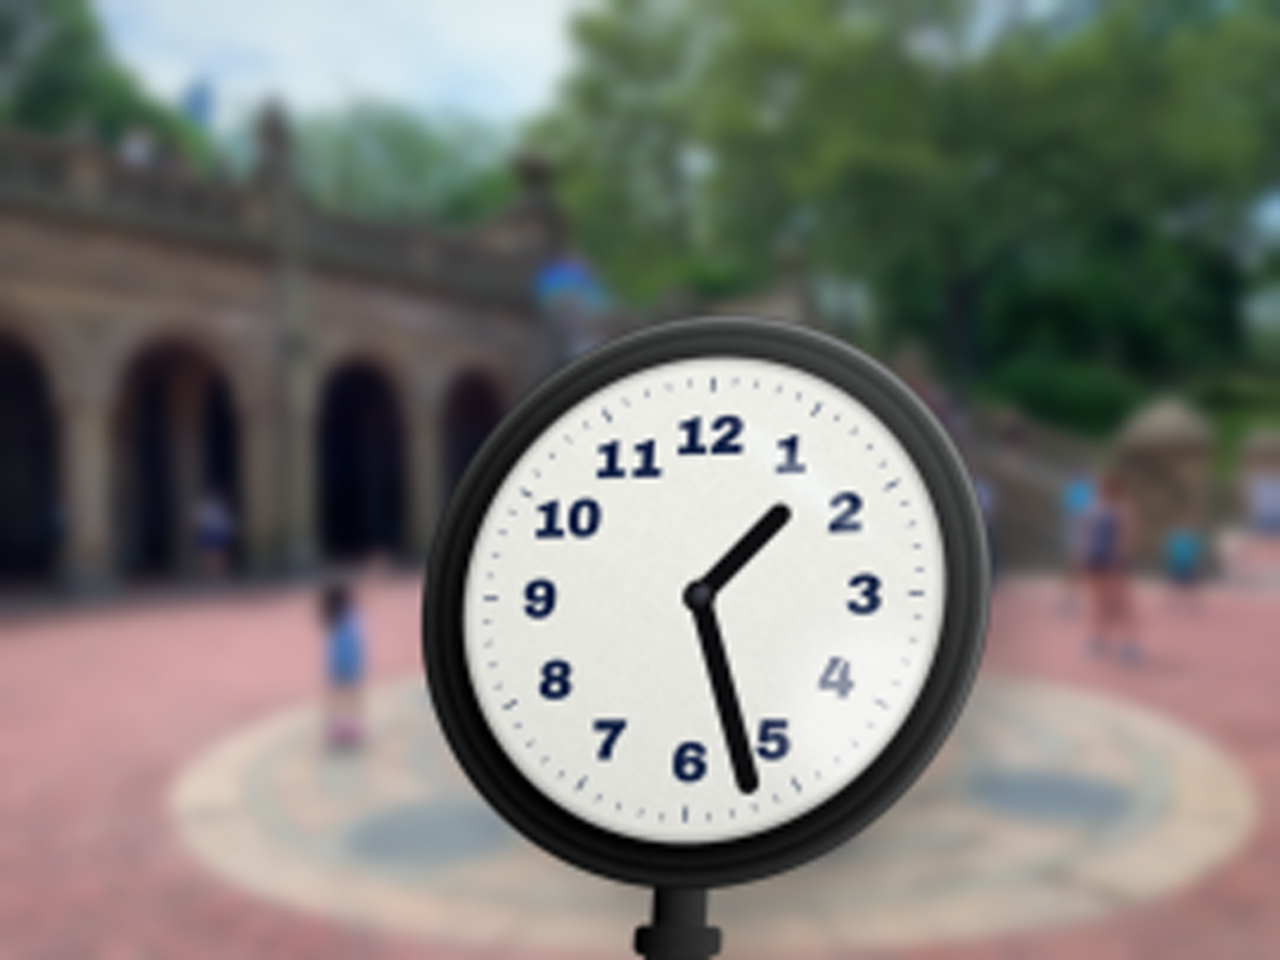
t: 1:27
